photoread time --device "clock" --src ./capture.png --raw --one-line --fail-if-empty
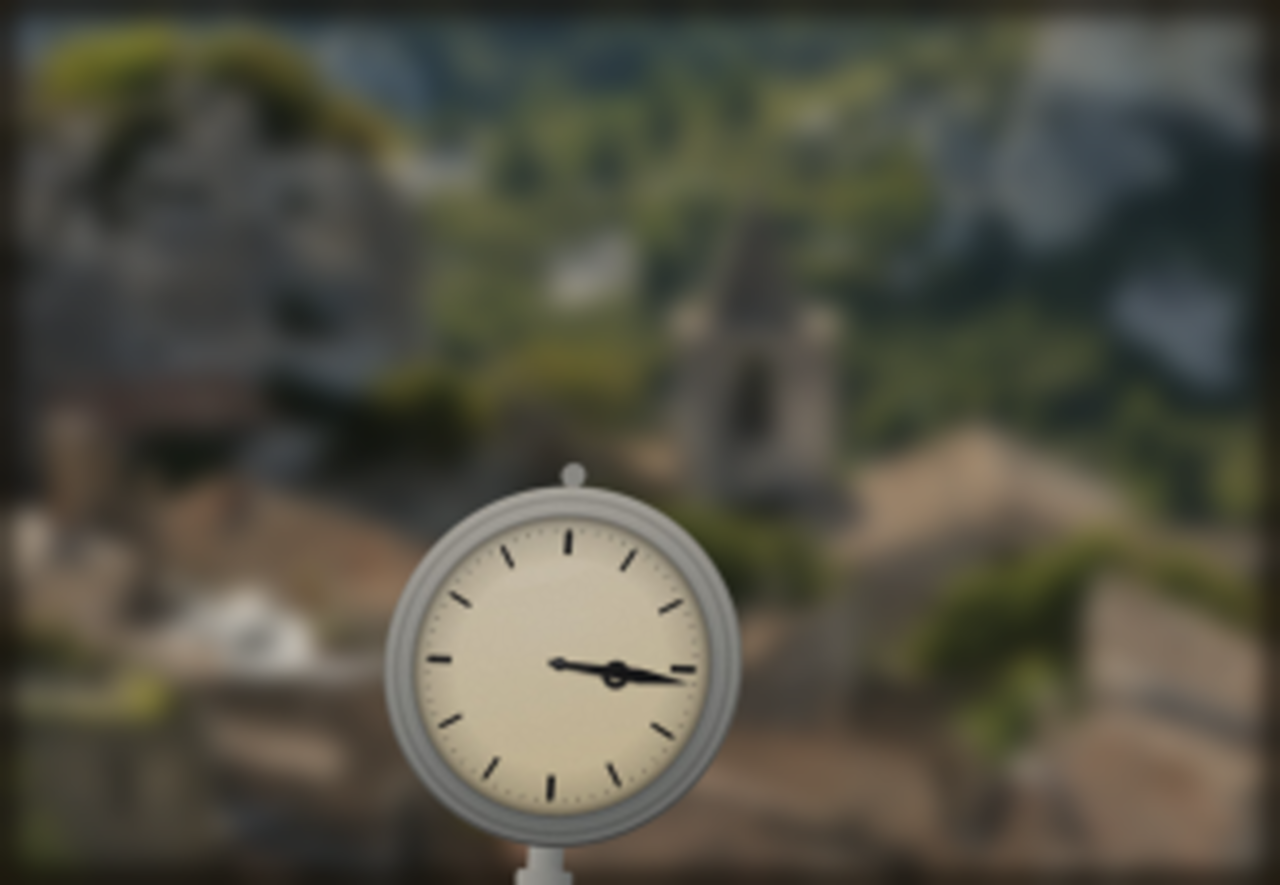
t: 3:16
